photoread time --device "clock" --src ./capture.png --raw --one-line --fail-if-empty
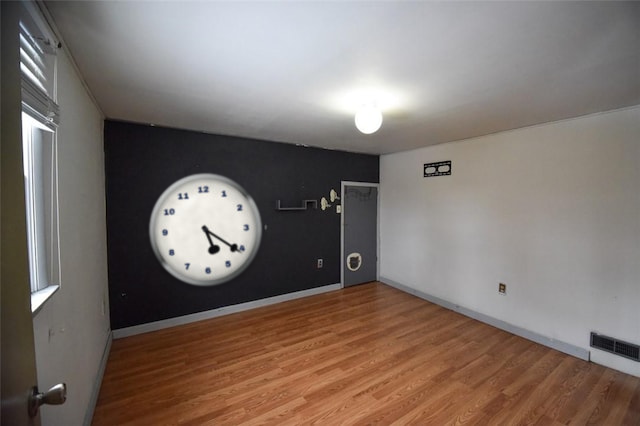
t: 5:21
